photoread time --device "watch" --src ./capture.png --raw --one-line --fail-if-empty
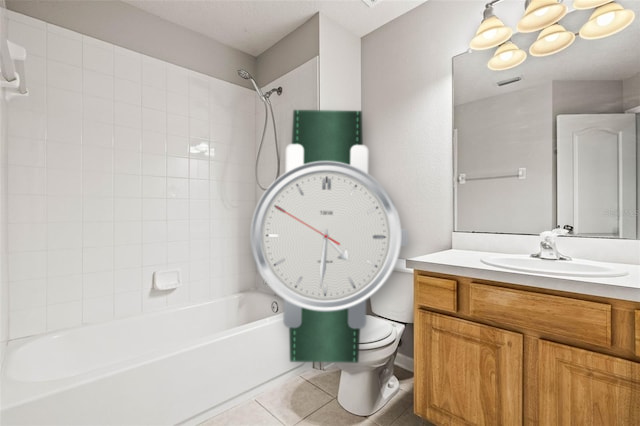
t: 4:30:50
